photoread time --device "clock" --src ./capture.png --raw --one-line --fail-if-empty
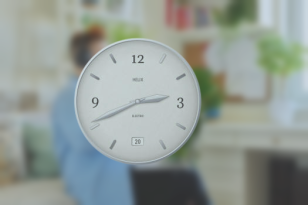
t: 2:41
